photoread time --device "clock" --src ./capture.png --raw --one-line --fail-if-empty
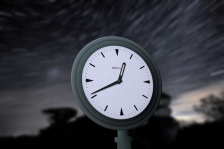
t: 12:41
